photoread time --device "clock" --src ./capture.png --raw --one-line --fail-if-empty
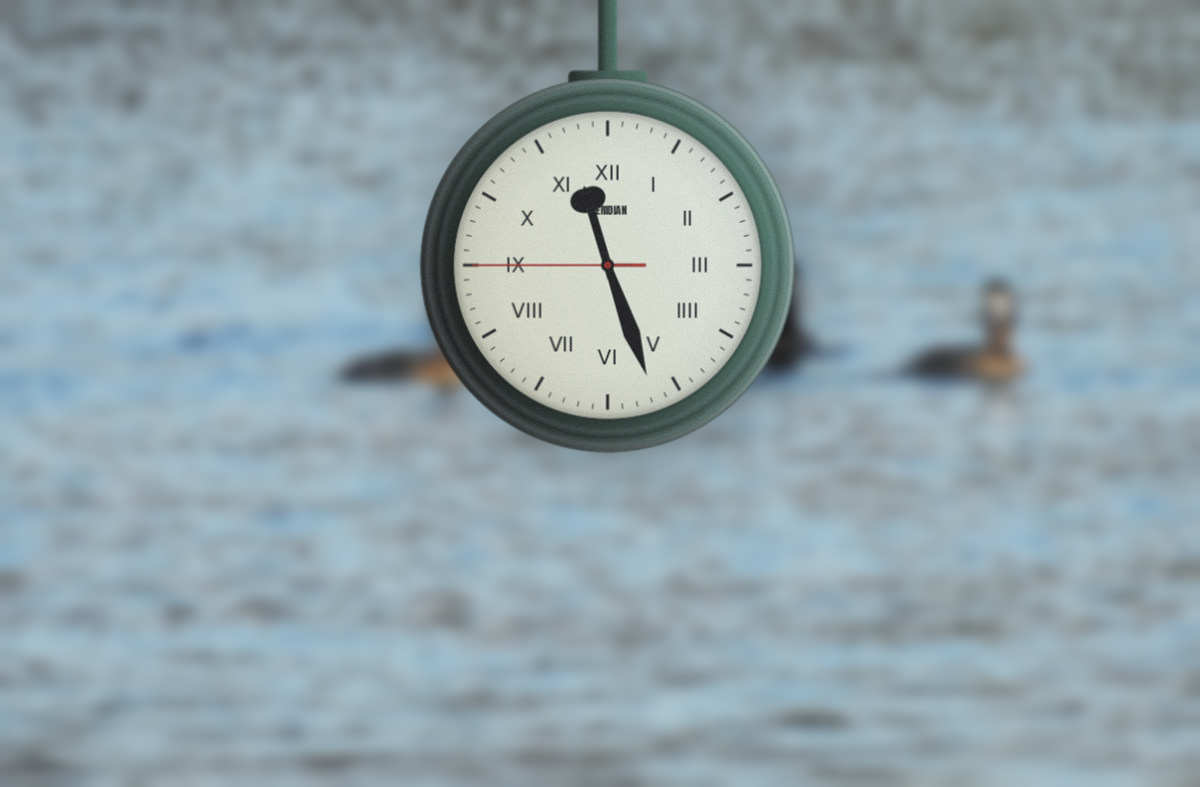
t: 11:26:45
